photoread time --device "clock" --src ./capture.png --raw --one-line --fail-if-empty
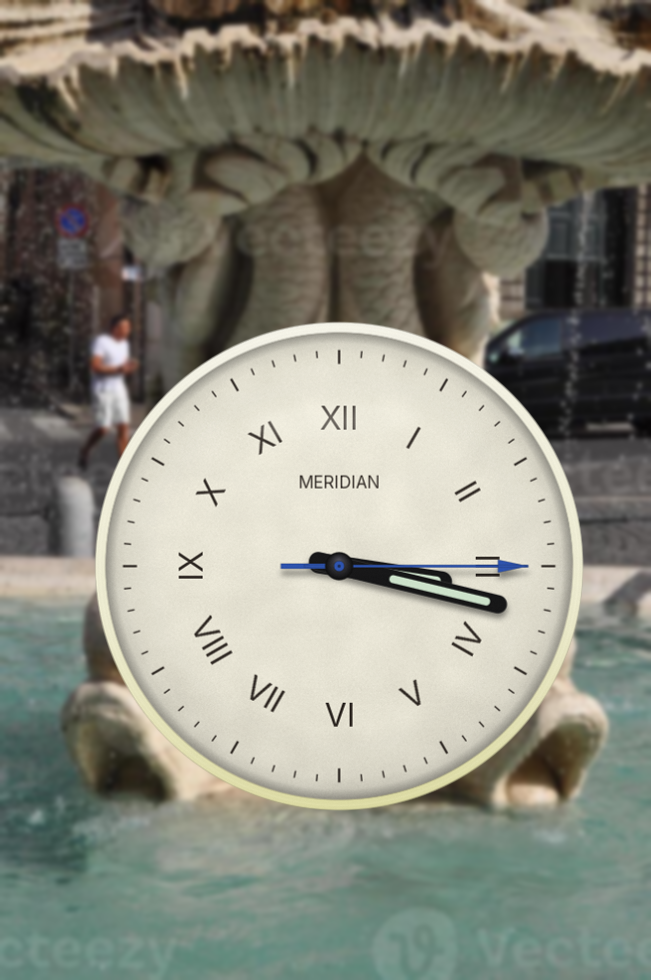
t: 3:17:15
